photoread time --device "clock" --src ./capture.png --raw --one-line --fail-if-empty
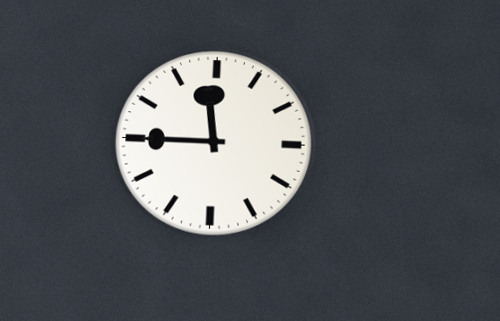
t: 11:45
